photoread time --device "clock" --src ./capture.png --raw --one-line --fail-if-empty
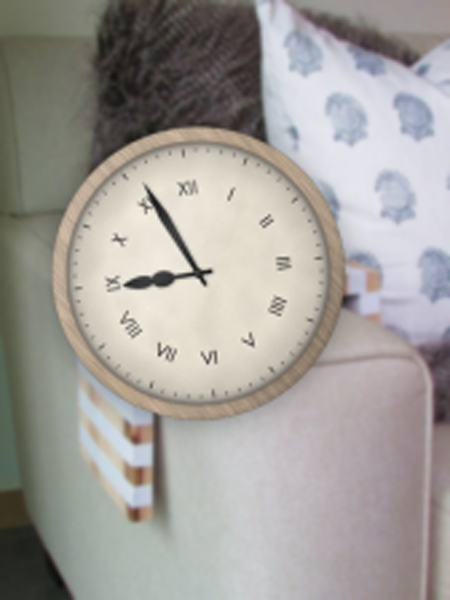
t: 8:56
